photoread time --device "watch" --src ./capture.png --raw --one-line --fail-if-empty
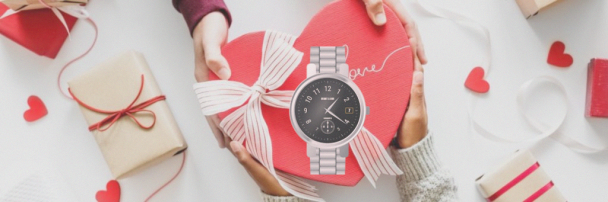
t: 1:21
